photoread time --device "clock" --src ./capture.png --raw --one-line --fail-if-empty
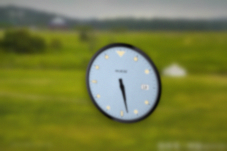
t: 5:28
